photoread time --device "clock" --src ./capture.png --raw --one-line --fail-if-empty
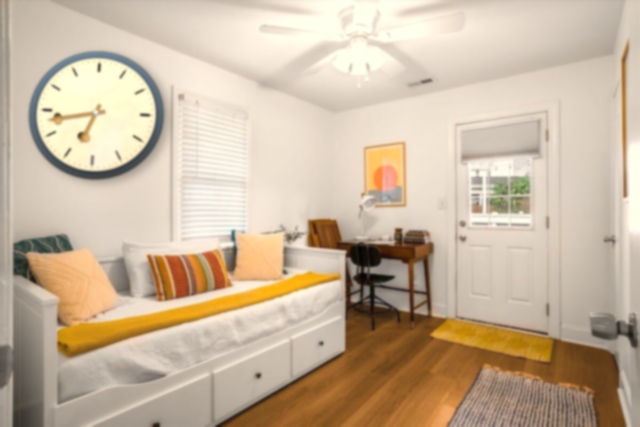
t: 6:43
